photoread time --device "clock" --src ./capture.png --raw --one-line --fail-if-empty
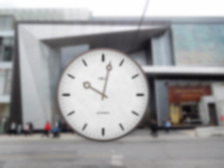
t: 10:02
